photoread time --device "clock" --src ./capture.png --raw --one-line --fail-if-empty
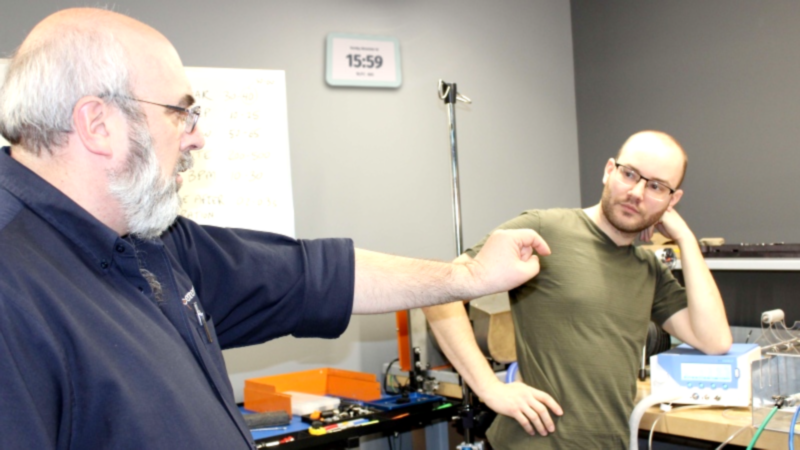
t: 15:59
